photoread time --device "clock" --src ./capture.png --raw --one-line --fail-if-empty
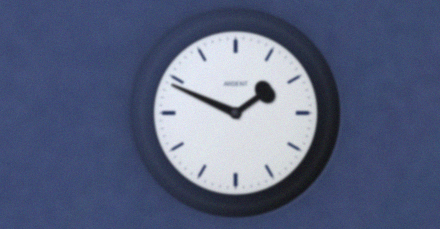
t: 1:49
